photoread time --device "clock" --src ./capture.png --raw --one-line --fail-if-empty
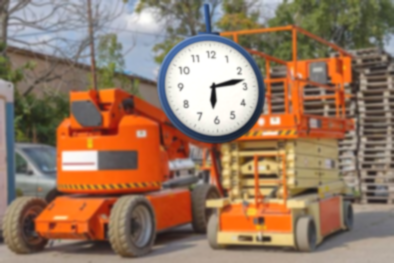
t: 6:13
